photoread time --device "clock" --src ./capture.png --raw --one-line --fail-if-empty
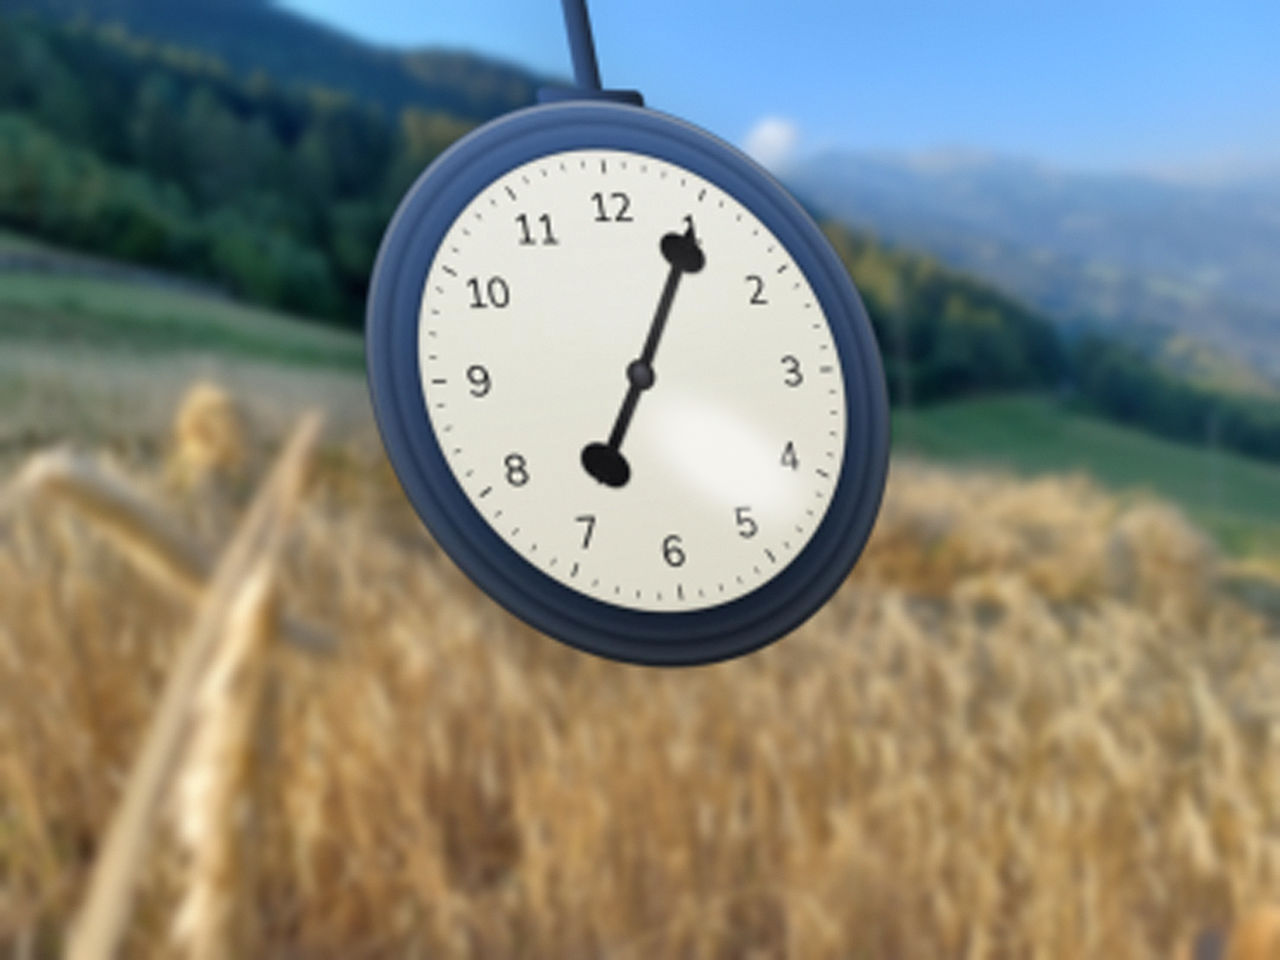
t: 7:05
